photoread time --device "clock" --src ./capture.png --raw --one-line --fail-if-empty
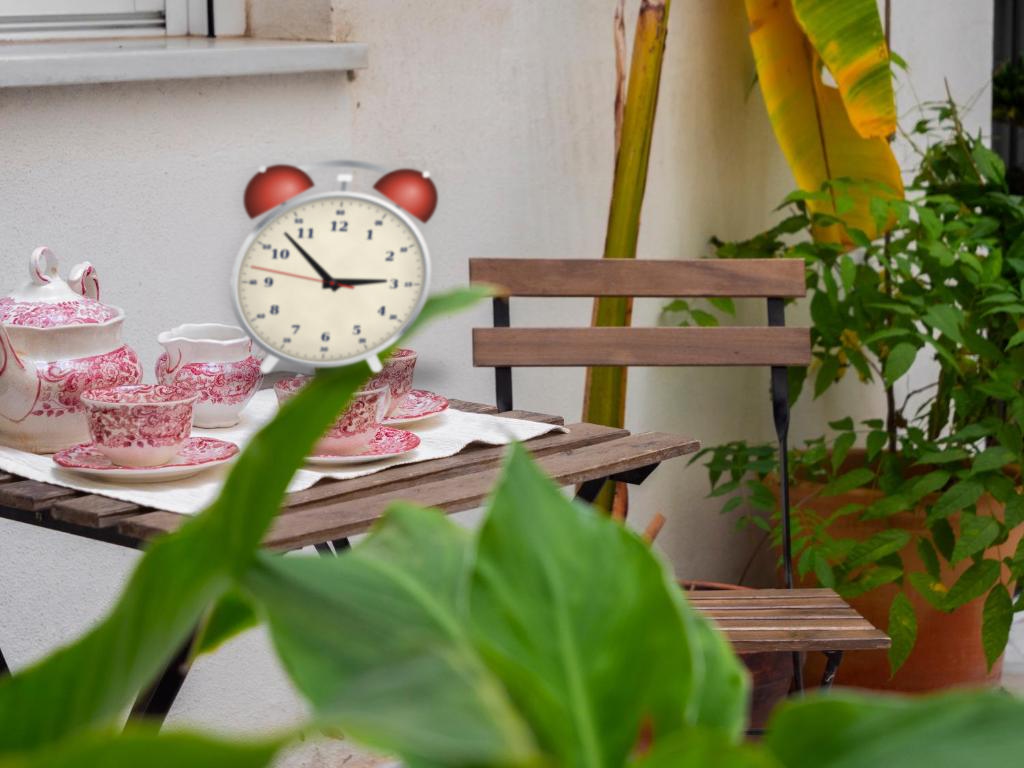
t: 2:52:47
